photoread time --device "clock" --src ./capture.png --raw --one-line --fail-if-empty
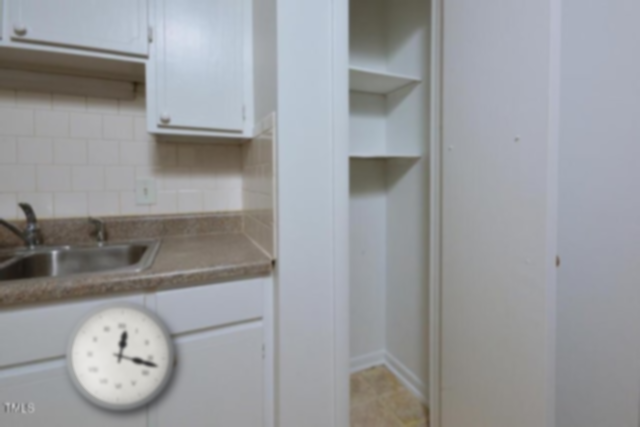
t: 12:17
